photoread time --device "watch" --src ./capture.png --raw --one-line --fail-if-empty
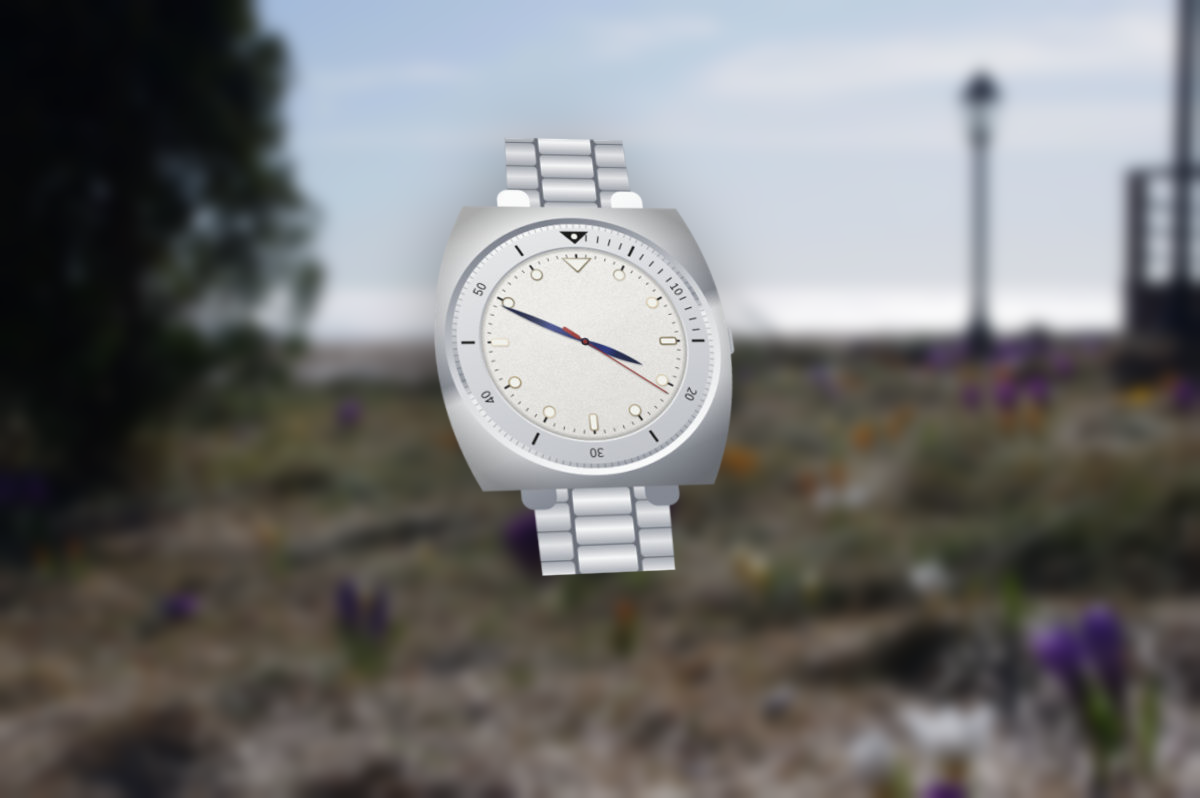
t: 3:49:21
